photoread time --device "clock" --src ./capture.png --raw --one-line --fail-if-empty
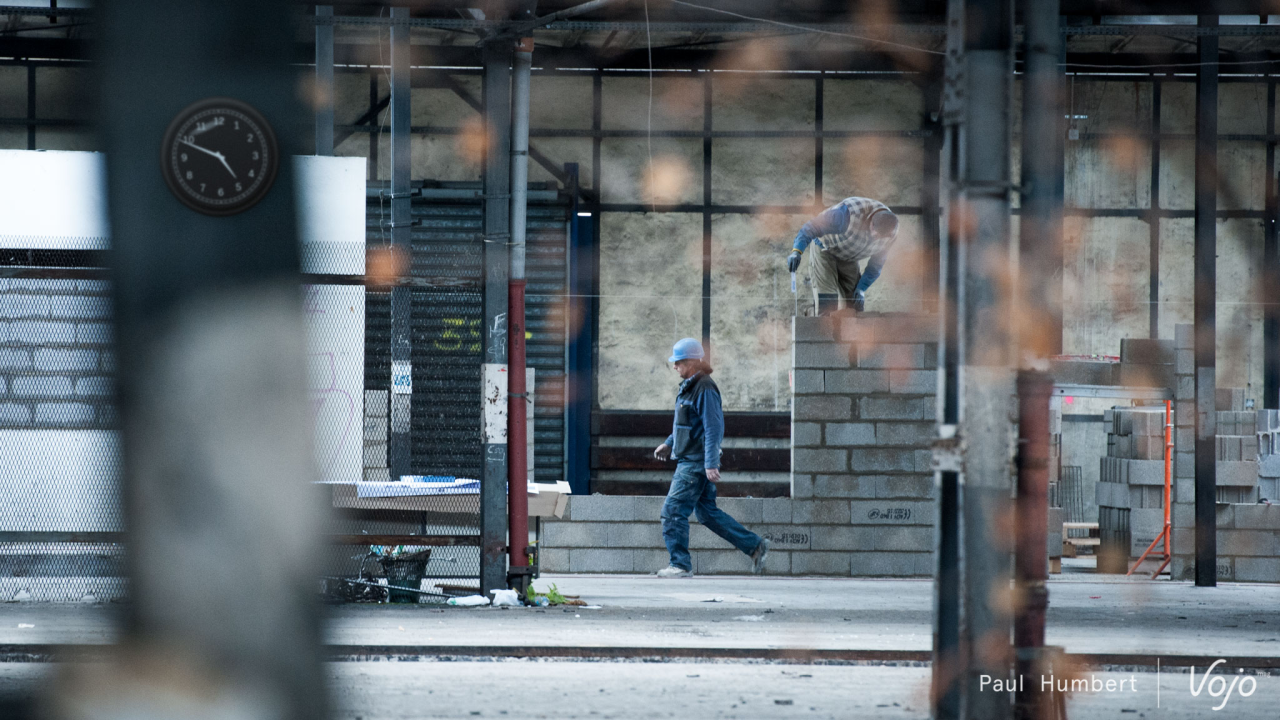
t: 4:49
